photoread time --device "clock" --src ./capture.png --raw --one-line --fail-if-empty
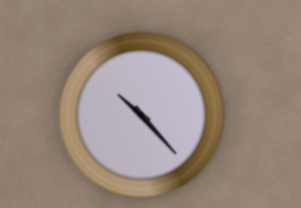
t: 10:23
